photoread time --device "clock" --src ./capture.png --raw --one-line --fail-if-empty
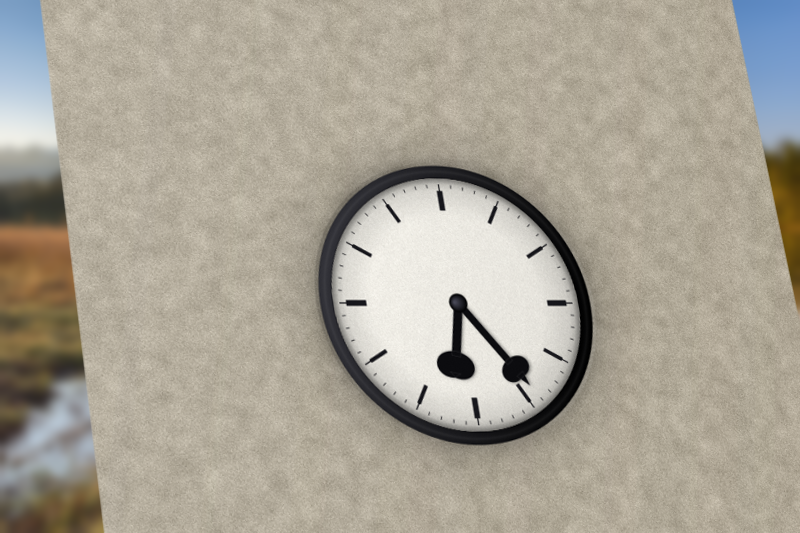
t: 6:24
